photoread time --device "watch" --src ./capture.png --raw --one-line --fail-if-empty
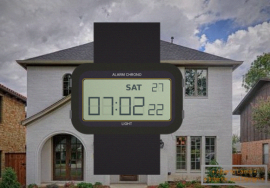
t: 7:02:22
